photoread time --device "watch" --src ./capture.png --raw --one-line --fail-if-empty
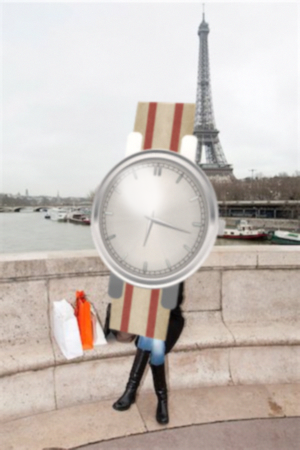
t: 6:17
